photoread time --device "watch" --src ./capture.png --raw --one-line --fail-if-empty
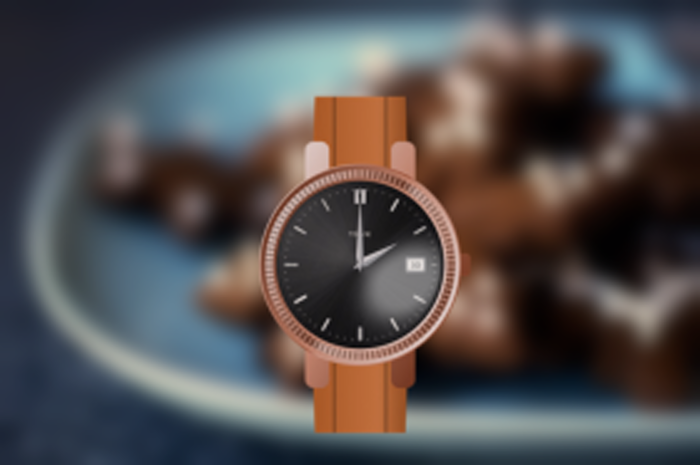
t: 2:00
